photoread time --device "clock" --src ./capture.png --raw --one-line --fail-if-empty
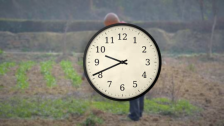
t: 9:41
